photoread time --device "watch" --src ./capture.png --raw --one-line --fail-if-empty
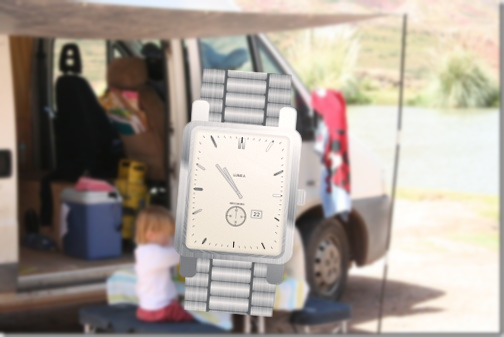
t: 10:53
